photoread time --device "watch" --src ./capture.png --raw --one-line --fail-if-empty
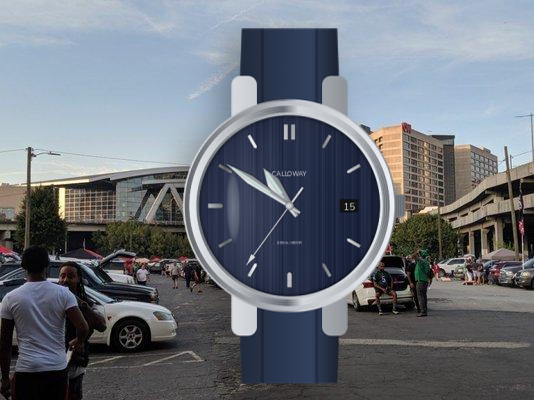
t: 10:50:36
